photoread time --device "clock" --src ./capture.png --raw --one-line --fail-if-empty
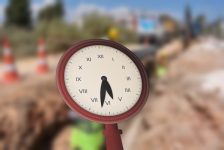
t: 5:32
